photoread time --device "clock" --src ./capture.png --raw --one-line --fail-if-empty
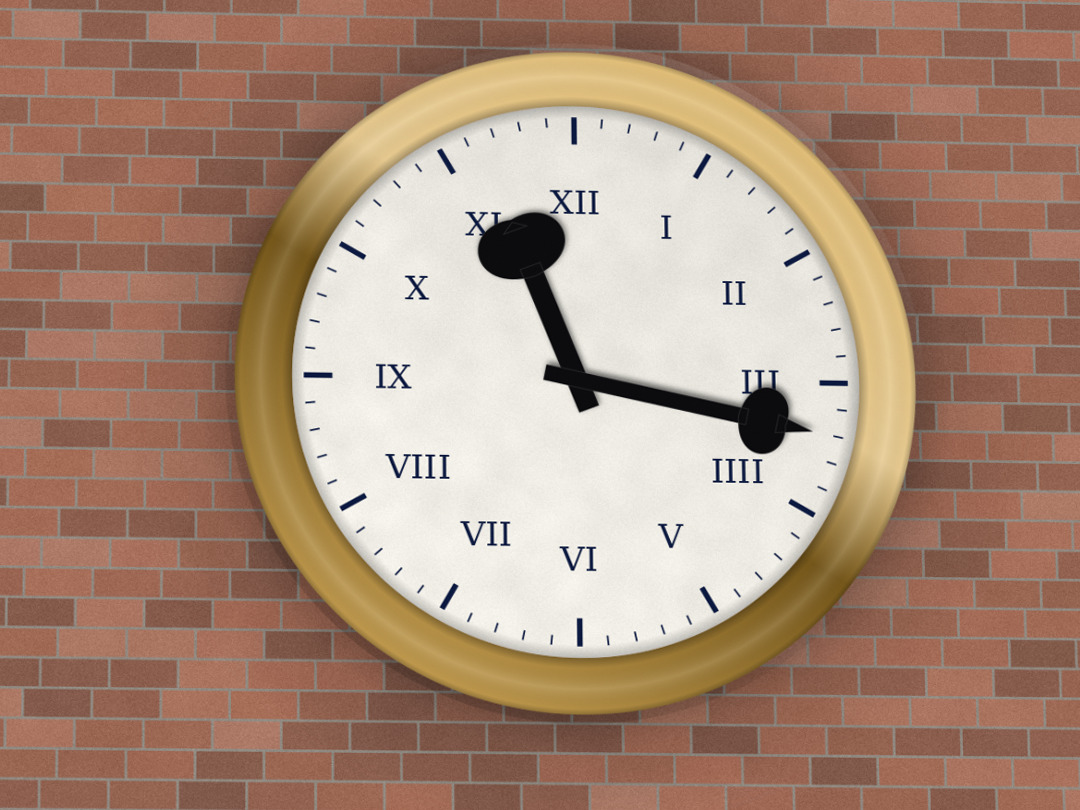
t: 11:17
